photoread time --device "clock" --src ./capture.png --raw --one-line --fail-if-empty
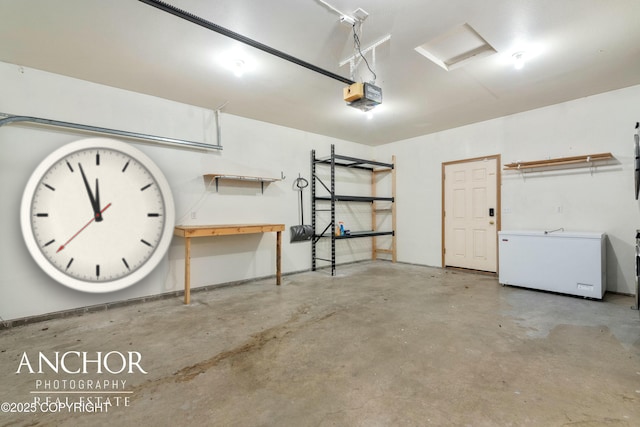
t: 11:56:38
